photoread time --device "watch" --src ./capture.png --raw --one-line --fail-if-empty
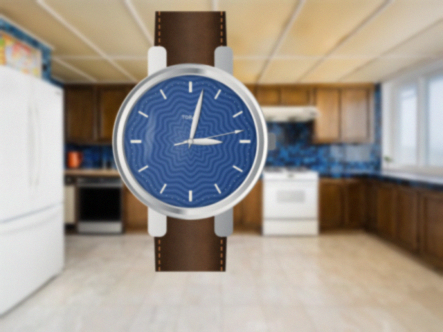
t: 3:02:13
